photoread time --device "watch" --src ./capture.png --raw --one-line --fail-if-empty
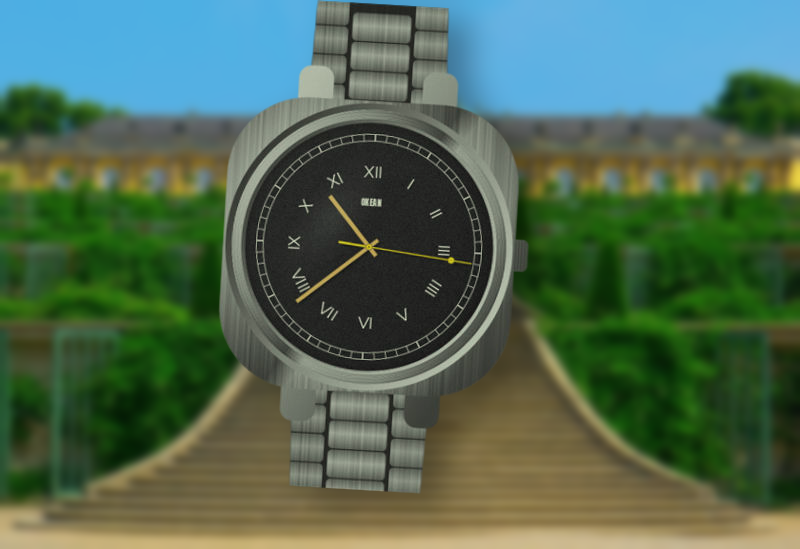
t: 10:38:16
